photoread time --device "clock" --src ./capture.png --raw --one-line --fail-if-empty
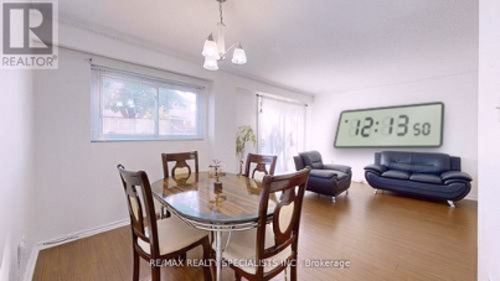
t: 12:13:50
